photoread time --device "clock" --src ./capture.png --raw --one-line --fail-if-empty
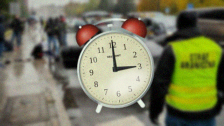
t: 3:00
